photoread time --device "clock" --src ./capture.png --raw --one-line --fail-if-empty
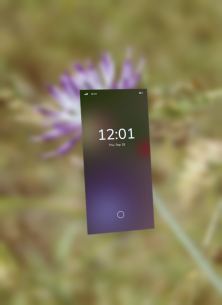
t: 12:01
